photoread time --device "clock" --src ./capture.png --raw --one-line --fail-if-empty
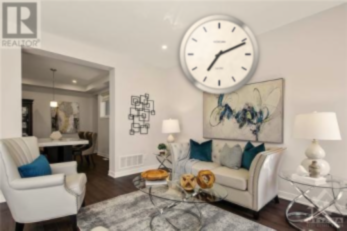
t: 7:11
